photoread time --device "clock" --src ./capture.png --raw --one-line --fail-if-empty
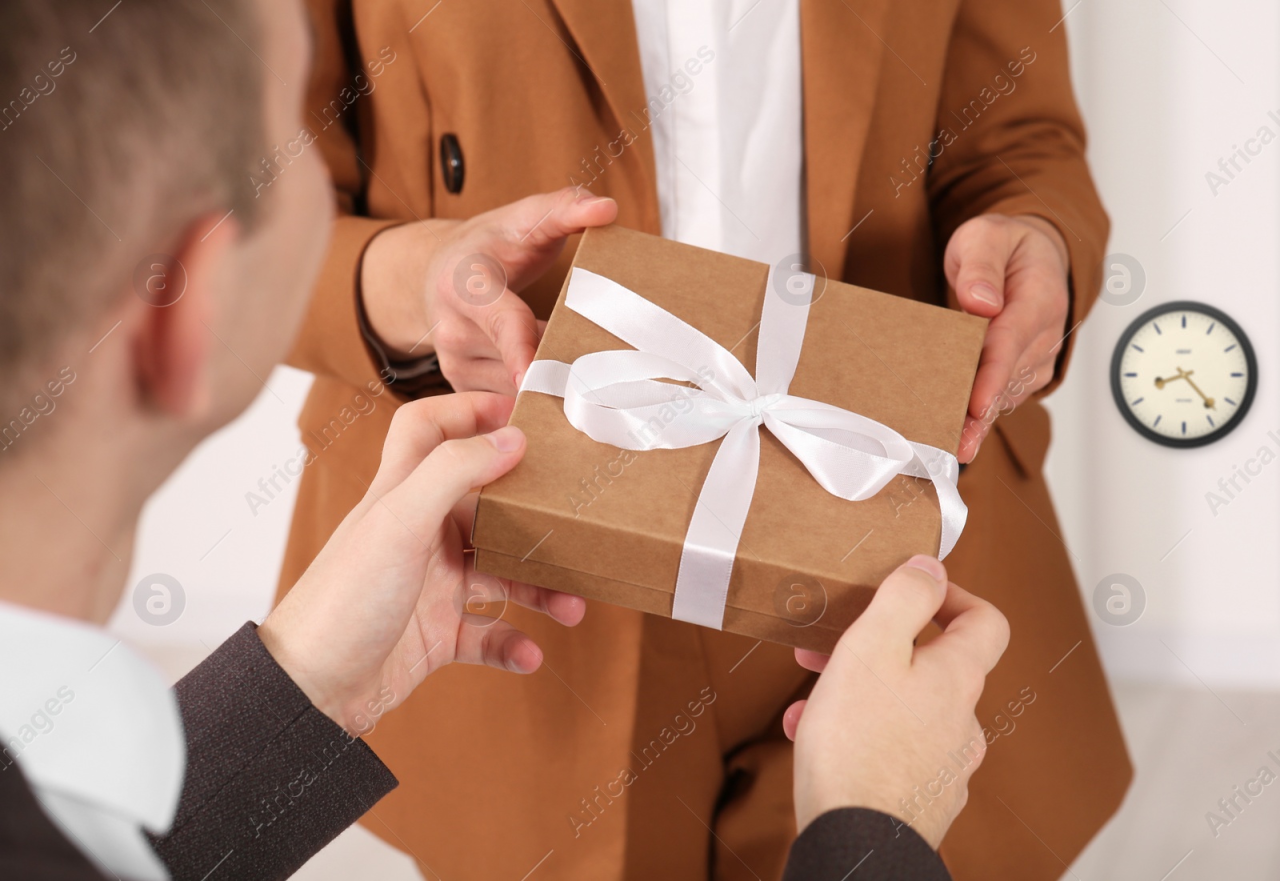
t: 8:23
